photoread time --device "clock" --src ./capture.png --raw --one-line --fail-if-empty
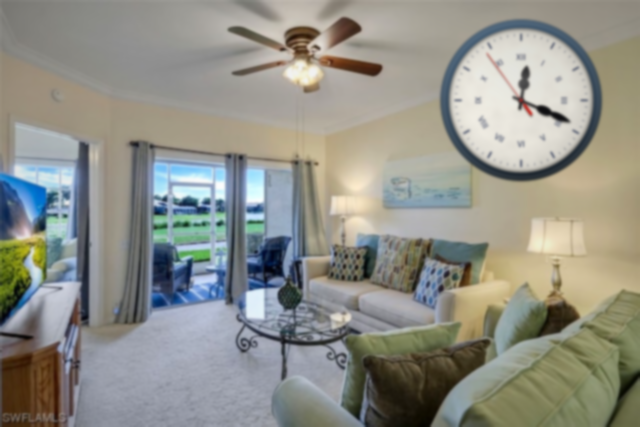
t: 12:18:54
